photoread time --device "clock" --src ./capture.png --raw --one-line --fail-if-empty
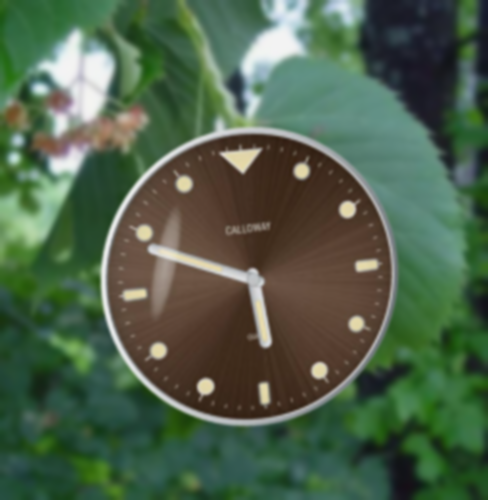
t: 5:49
